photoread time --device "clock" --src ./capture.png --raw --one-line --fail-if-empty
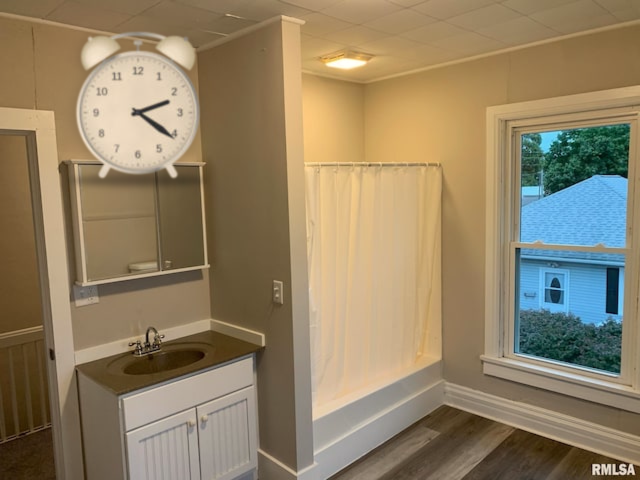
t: 2:21
